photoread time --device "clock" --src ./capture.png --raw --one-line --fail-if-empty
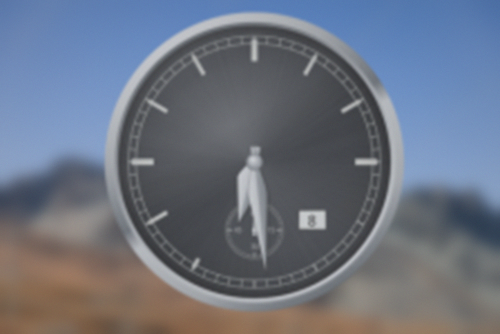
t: 6:29
